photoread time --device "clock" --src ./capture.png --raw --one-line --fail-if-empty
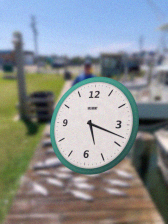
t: 5:18
